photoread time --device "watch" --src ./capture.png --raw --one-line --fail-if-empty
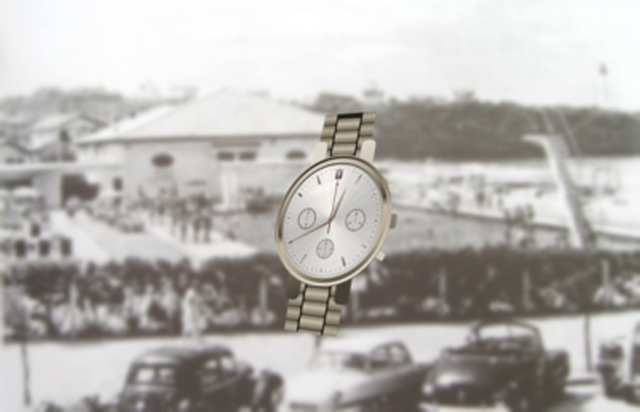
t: 12:40
